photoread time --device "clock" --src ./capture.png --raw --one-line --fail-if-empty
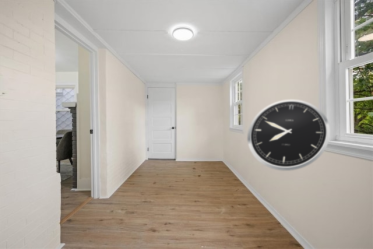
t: 7:49
